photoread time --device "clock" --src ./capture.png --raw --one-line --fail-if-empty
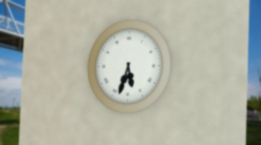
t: 5:33
